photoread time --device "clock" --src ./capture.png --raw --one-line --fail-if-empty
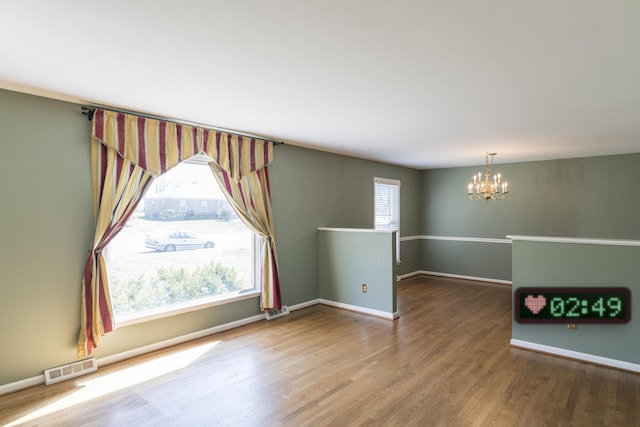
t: 2:49
